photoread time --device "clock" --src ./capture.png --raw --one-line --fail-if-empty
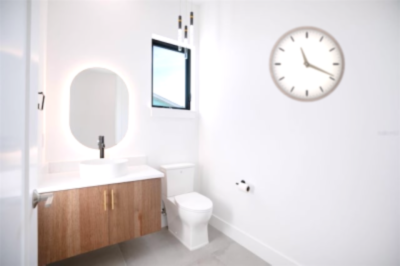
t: 11:19
